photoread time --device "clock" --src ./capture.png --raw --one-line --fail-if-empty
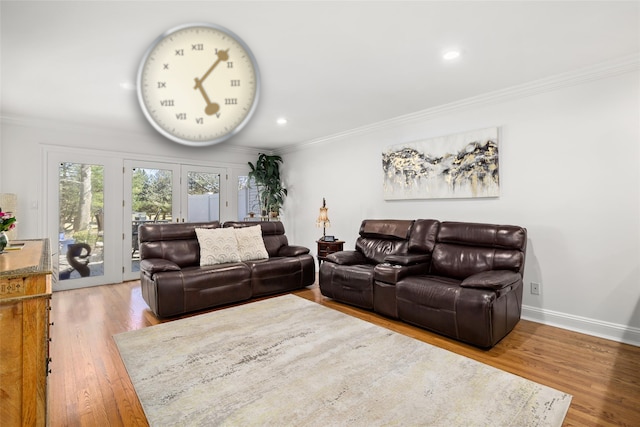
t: 5:07
